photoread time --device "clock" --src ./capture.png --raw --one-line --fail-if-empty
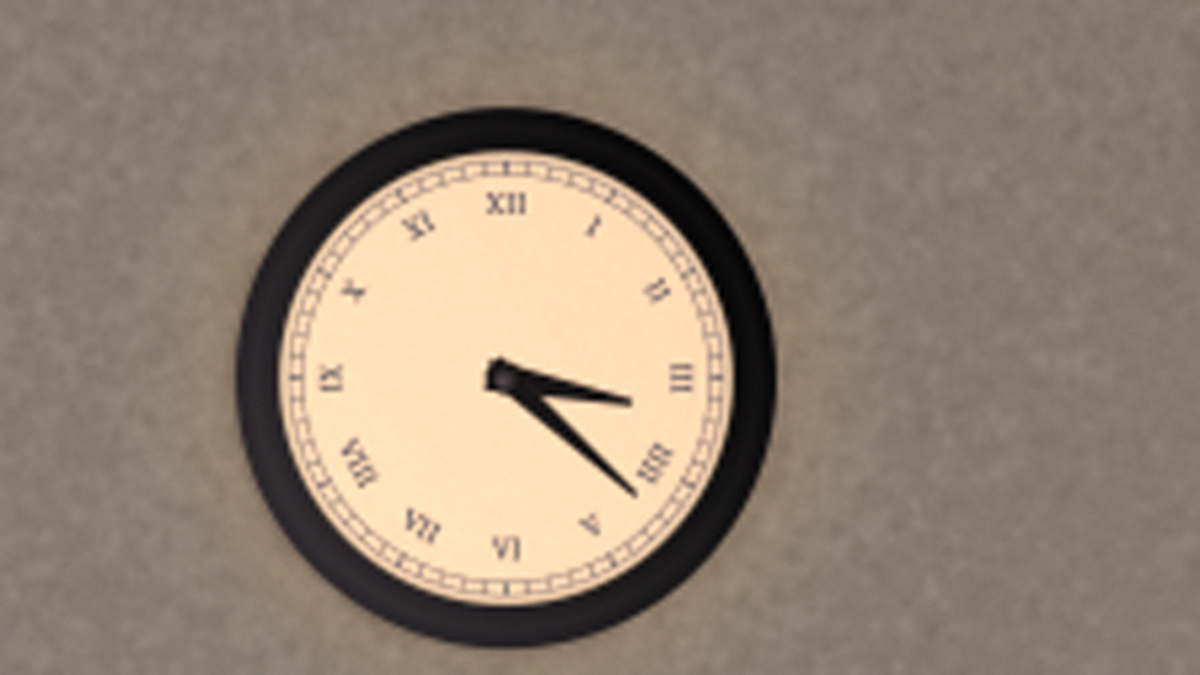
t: 3:22
